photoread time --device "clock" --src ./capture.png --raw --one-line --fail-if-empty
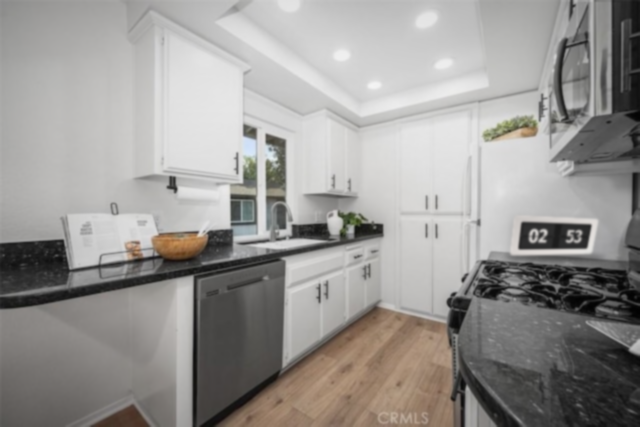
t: 2:53
